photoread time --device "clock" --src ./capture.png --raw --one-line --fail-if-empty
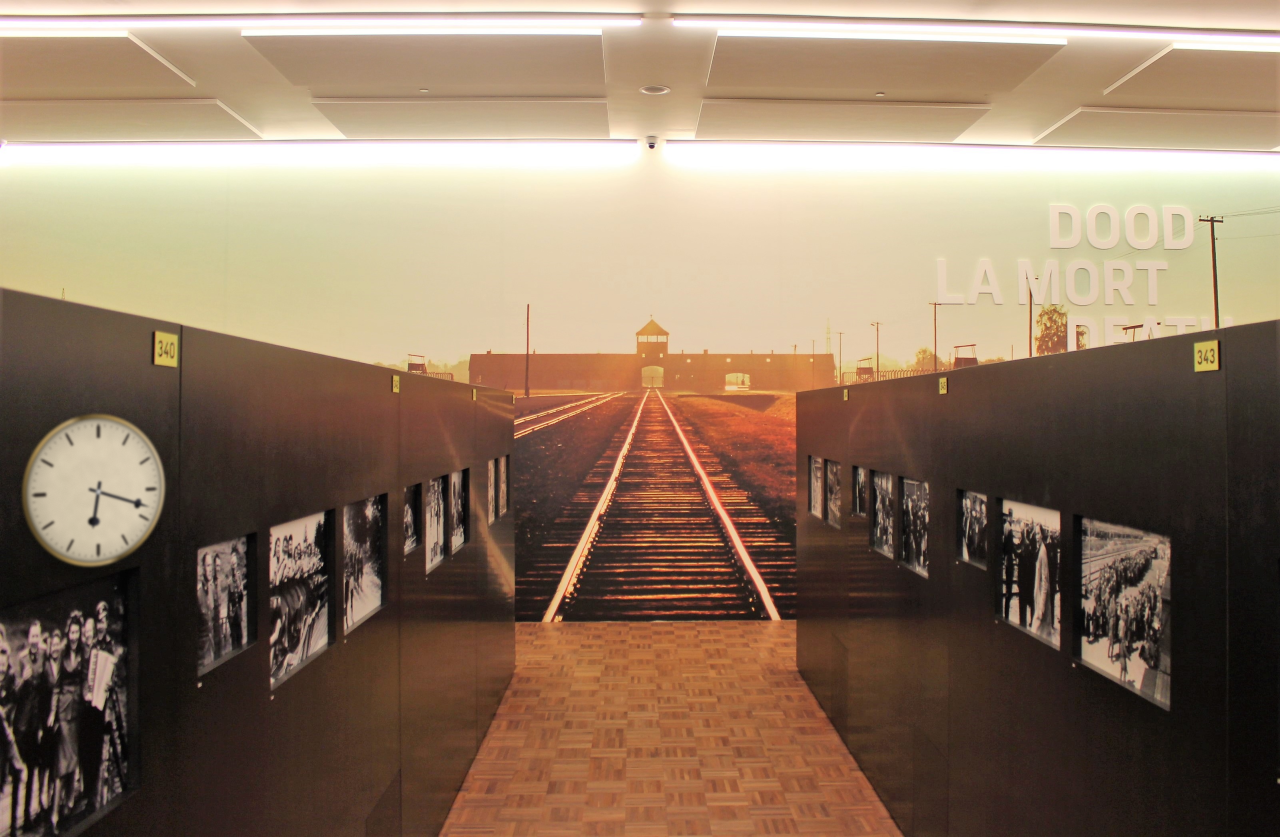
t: 6:18
